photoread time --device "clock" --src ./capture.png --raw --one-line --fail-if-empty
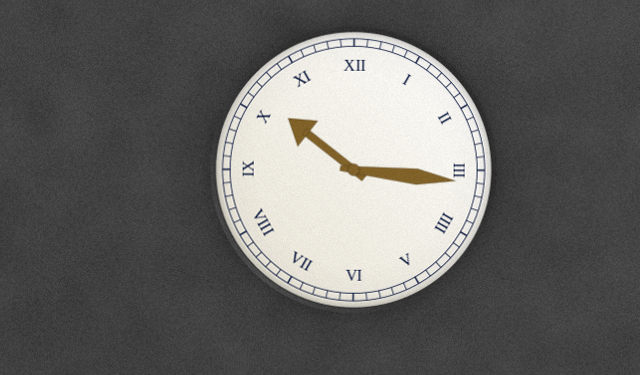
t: 10:16
